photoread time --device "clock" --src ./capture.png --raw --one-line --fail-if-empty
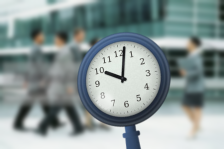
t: 10:02
